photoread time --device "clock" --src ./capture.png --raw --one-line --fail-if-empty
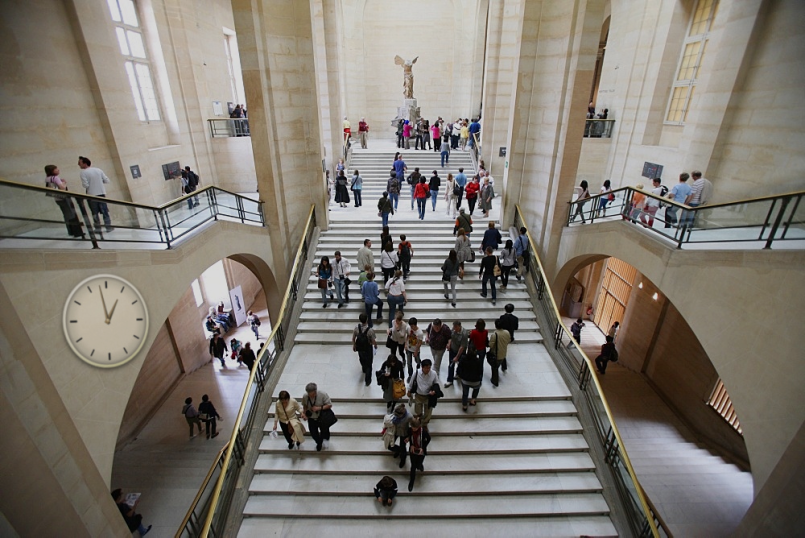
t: 12:58
